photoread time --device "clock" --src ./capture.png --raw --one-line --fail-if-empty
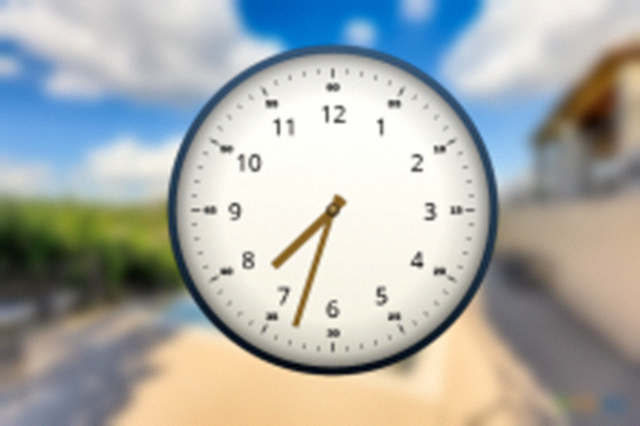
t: 7:33
